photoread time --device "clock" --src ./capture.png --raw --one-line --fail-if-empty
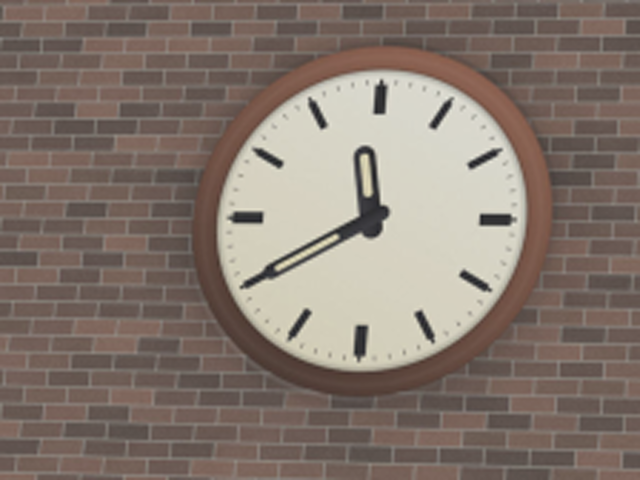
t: 11:40
